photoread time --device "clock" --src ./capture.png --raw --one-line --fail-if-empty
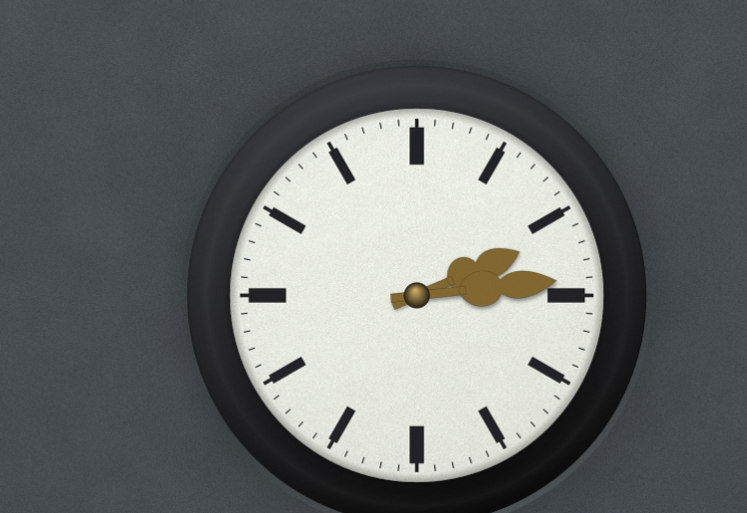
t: 2:14
